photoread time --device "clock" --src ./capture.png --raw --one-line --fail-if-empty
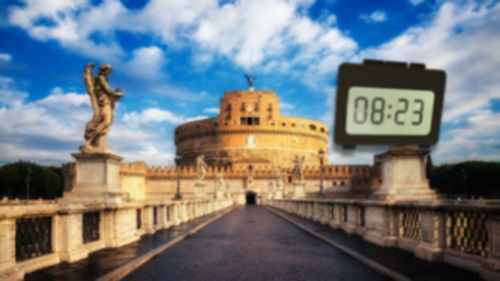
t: 8:23
